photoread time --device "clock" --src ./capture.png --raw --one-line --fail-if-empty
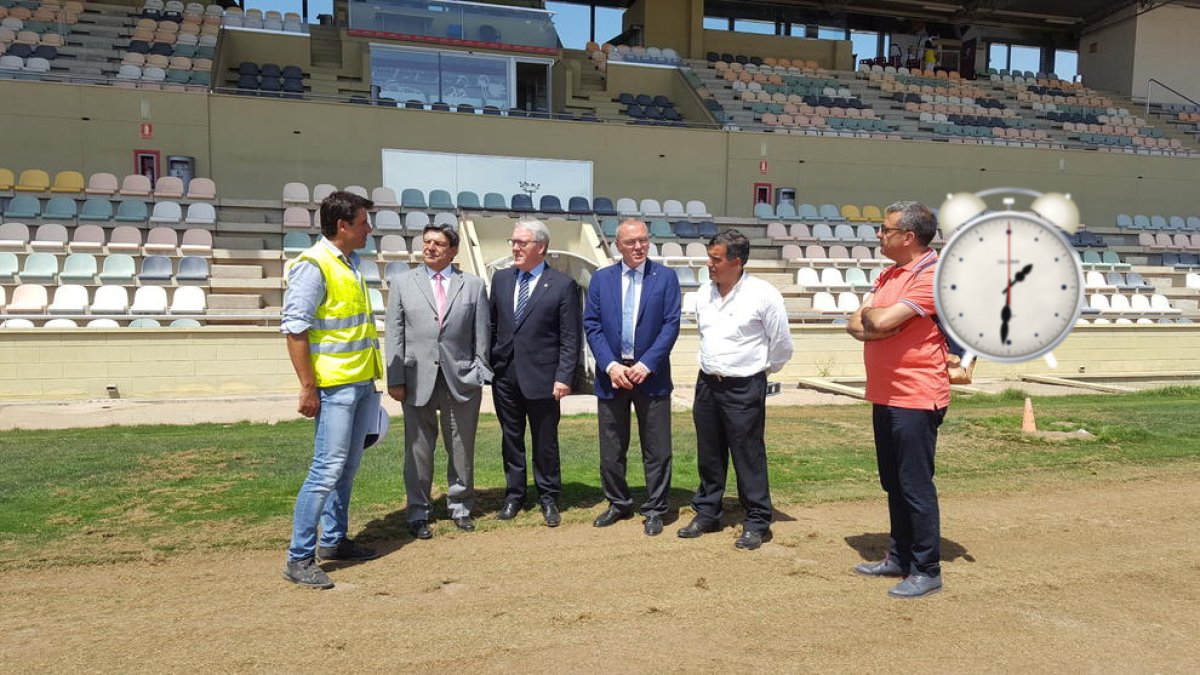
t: 1:31:00
